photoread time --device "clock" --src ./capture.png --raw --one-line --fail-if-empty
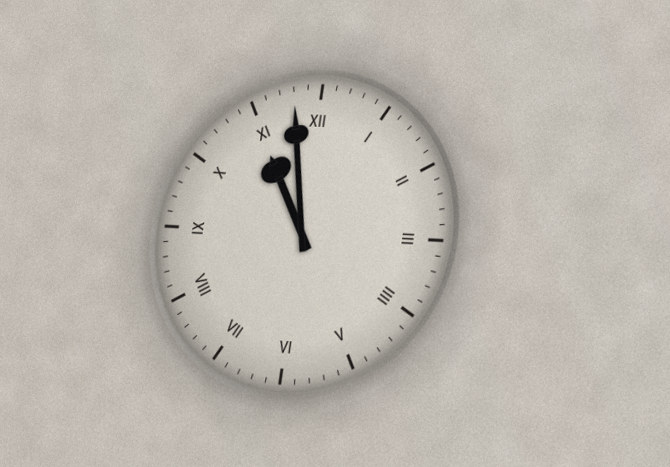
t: 10:58
